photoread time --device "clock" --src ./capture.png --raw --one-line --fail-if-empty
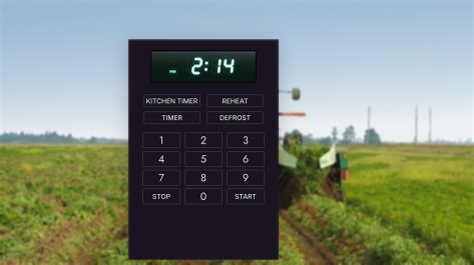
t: 2:14
